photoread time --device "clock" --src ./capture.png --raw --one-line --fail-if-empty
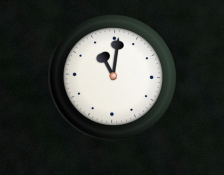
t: 11:01
